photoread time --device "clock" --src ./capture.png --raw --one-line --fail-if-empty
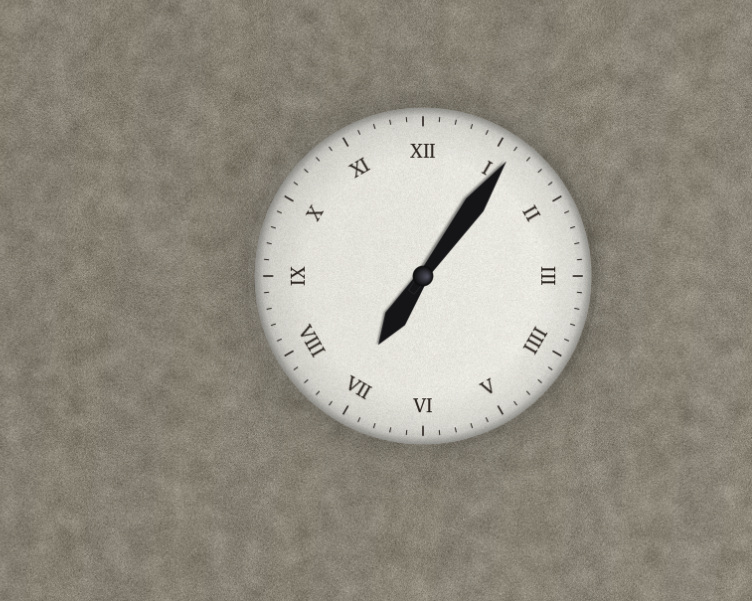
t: 7:06
